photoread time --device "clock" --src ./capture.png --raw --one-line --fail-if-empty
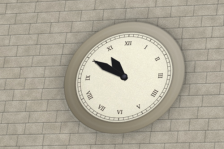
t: 10:50
